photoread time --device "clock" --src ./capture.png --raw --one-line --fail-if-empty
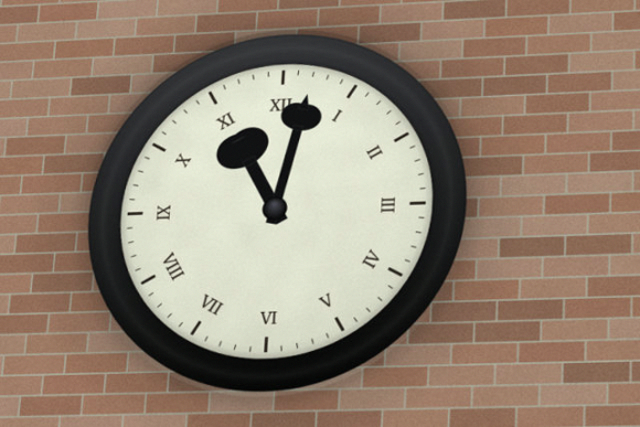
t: 11:02
